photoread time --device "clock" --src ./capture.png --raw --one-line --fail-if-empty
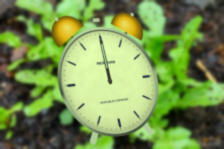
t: 12:00
